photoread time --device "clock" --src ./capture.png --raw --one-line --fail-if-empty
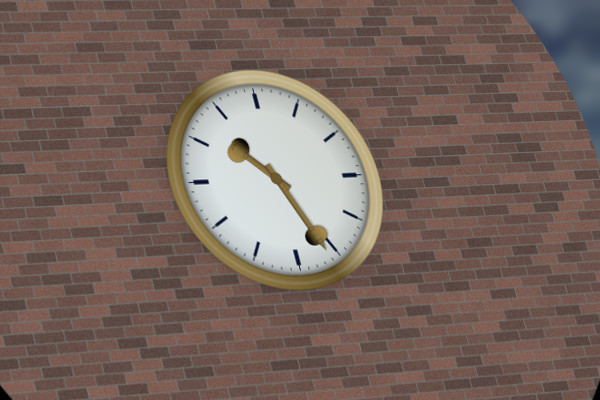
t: 10:26
